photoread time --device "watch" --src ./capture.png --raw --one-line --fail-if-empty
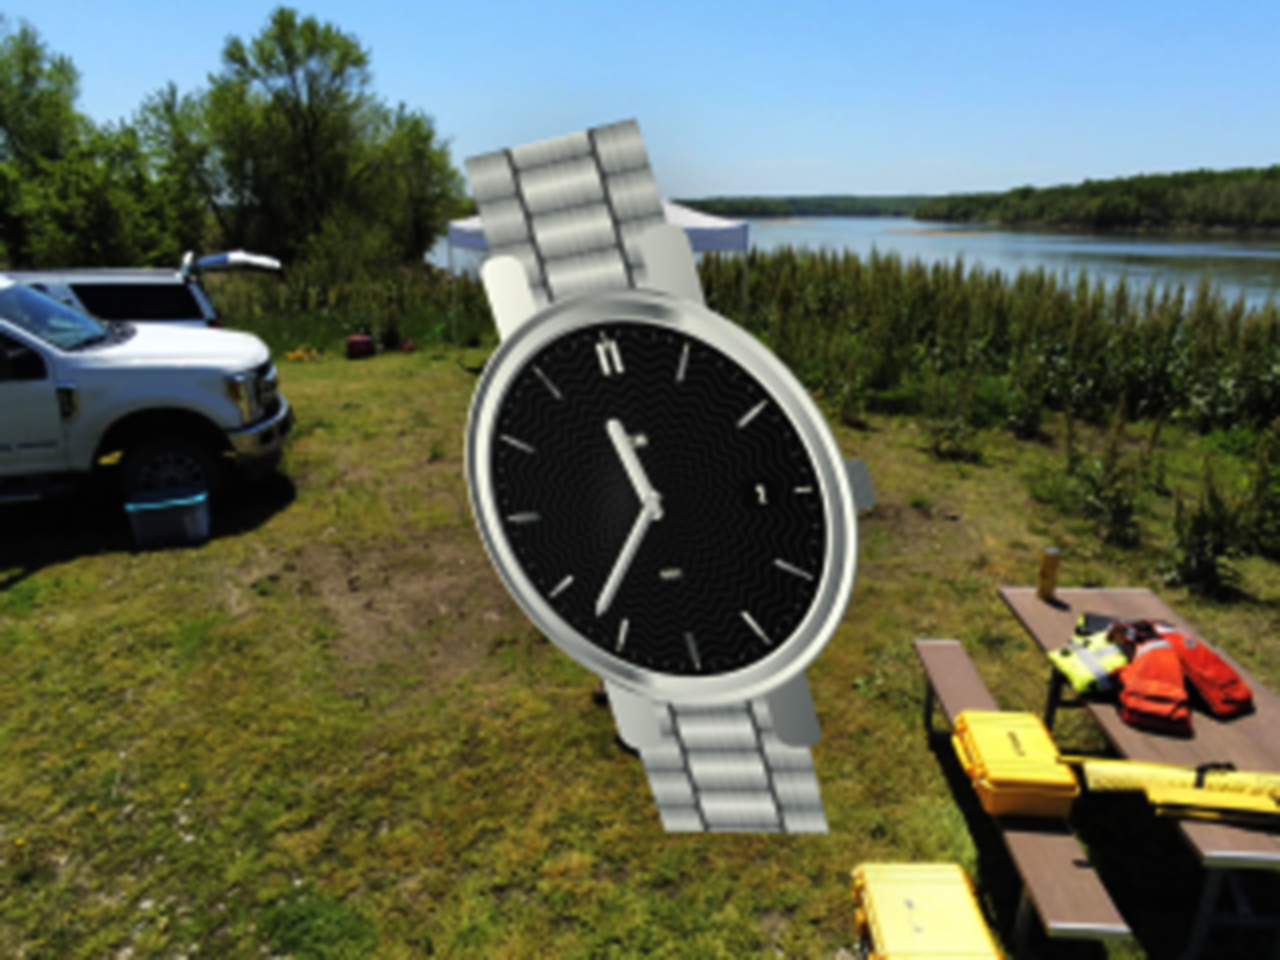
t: 11:37
